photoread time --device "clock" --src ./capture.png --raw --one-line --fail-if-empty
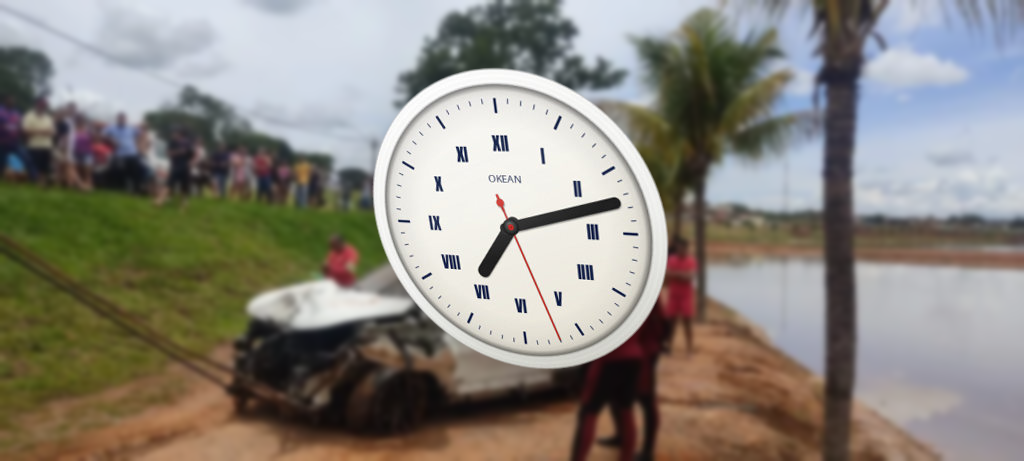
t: 7:12:27
